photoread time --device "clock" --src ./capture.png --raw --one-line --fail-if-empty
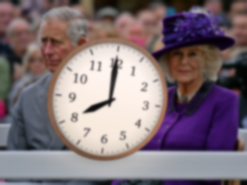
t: 8:00
